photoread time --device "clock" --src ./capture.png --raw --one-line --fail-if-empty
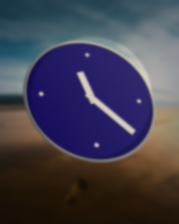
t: 11:22
